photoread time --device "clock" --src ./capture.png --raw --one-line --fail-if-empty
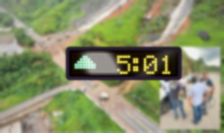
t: 5:01
